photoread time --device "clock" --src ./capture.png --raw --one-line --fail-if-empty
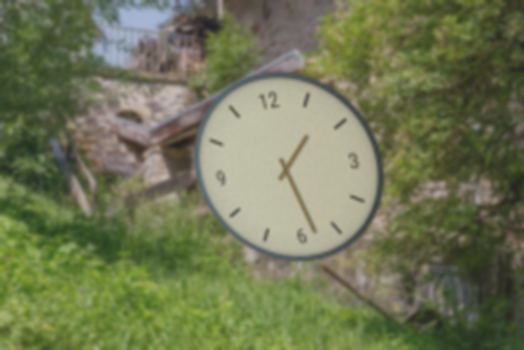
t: 1:28
